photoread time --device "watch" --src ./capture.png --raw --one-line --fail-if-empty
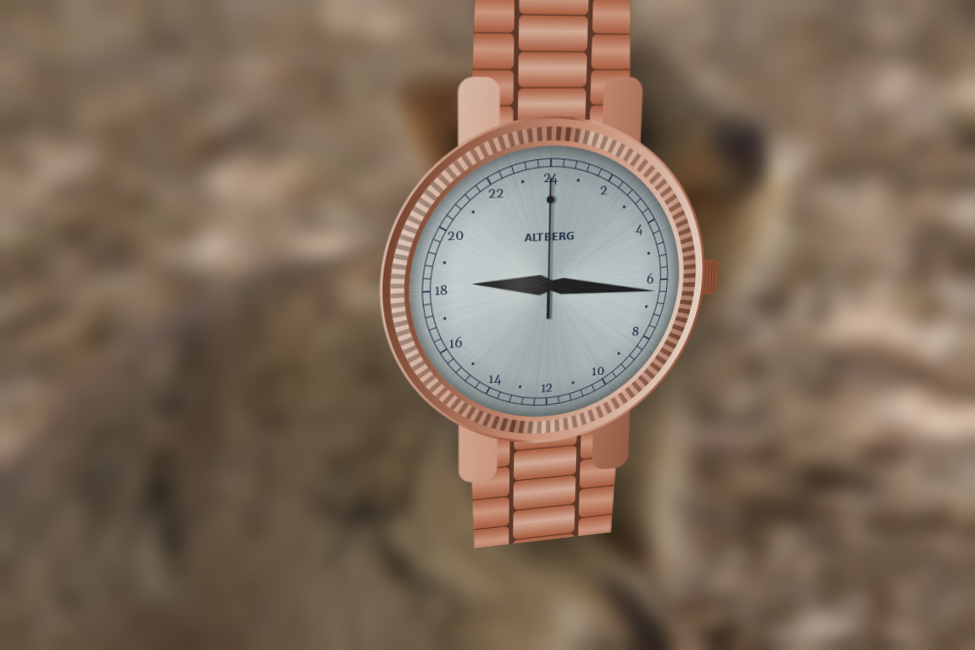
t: 18:16:00
